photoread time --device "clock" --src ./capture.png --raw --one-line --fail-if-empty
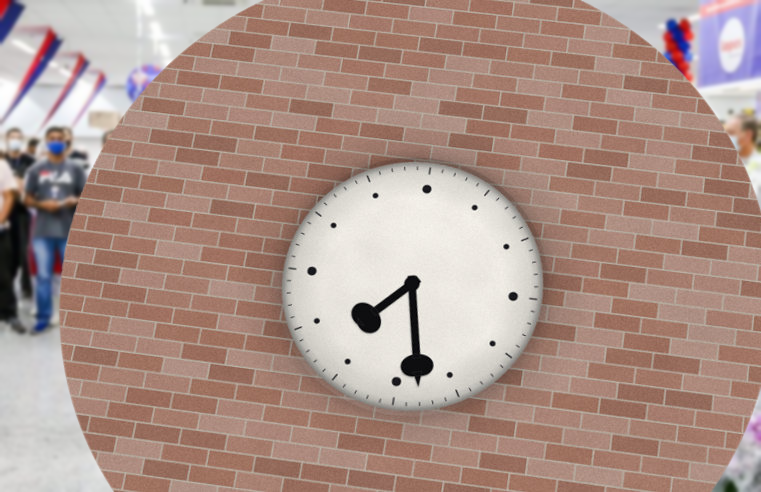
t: 7:28
